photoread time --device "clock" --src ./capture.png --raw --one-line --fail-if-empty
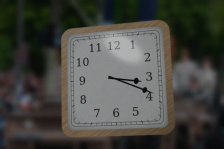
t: 3:19
